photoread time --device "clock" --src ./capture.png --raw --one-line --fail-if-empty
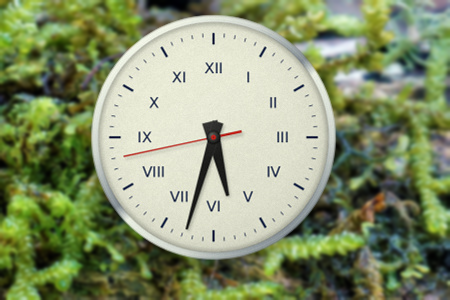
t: 5:32:43
